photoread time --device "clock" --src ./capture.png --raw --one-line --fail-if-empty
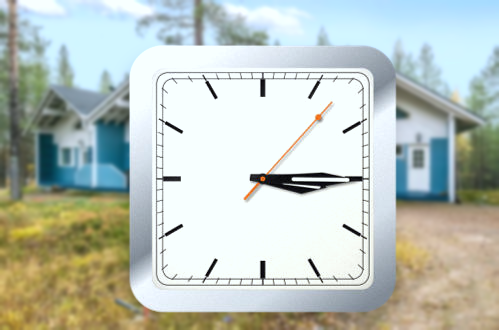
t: 3:15:07
